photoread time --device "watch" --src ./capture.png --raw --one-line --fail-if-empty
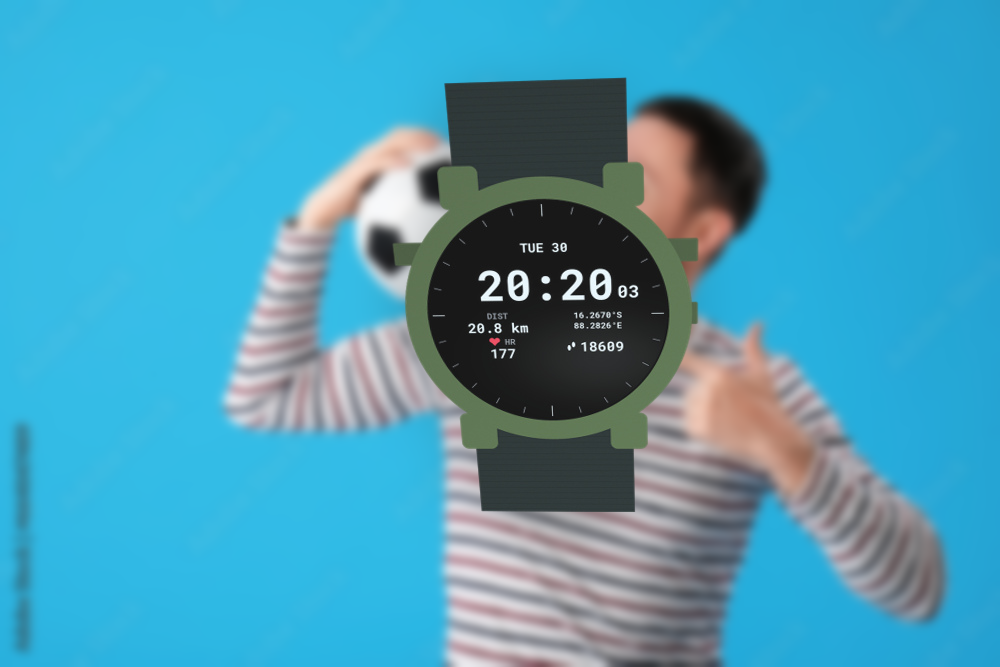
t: 20:20:03
